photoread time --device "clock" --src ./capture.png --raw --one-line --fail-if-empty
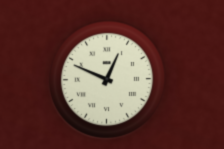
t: 12:49
